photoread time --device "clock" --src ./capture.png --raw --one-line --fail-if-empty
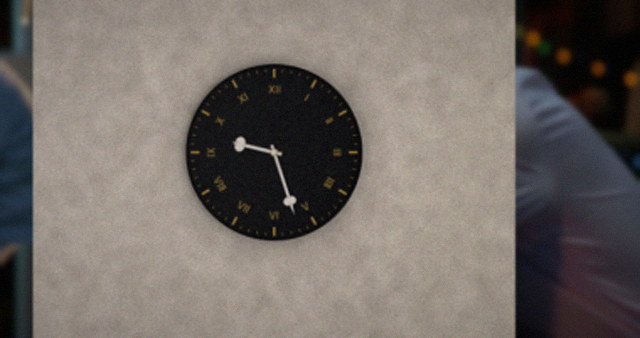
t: 9:27
